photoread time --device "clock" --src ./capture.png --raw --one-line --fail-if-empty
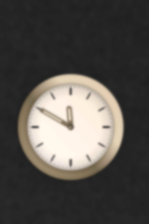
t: 11:50
